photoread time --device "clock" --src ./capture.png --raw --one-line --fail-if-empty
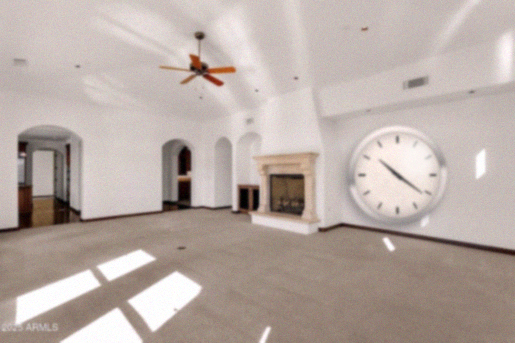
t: 10:21
